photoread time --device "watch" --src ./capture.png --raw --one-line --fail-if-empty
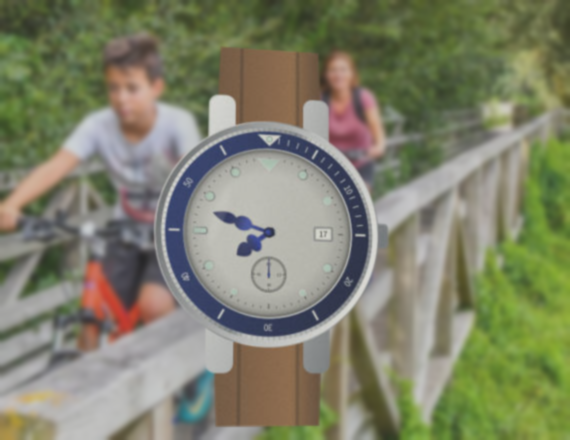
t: 7:48
